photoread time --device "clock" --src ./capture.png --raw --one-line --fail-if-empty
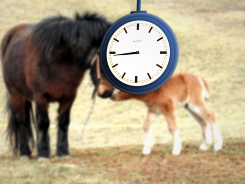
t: 8:44
